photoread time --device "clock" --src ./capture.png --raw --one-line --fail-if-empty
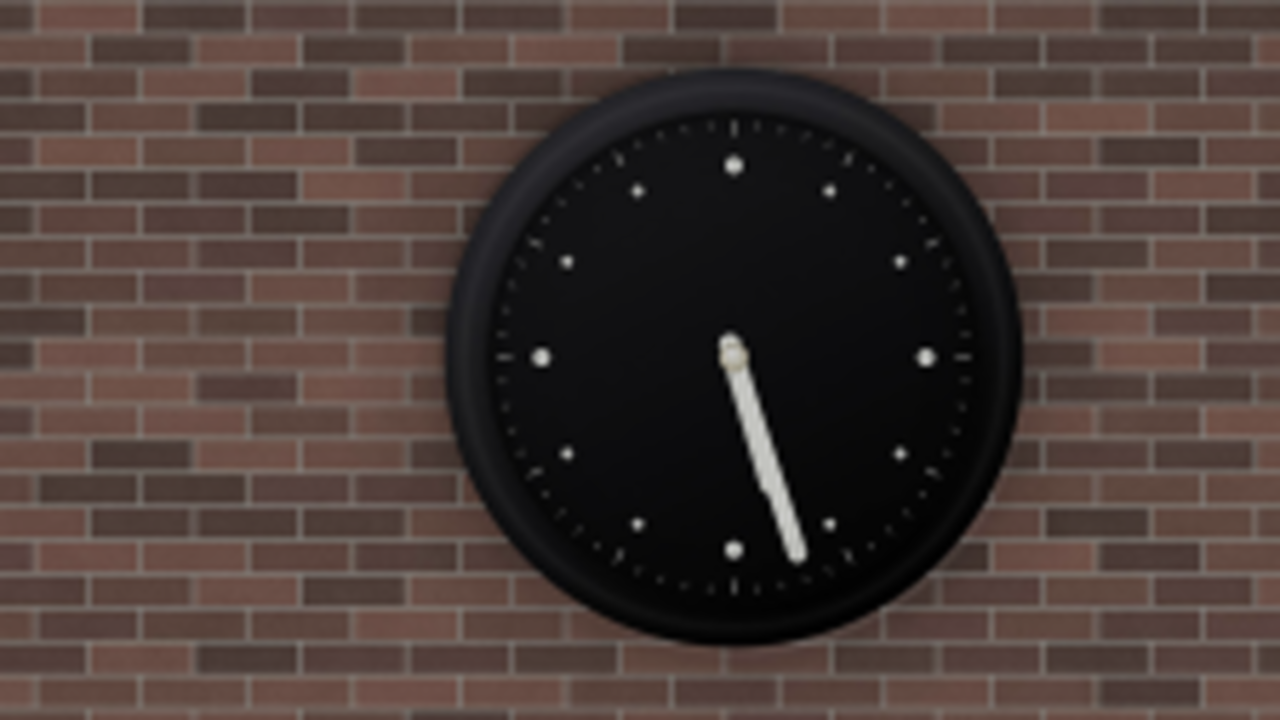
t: 5:27
